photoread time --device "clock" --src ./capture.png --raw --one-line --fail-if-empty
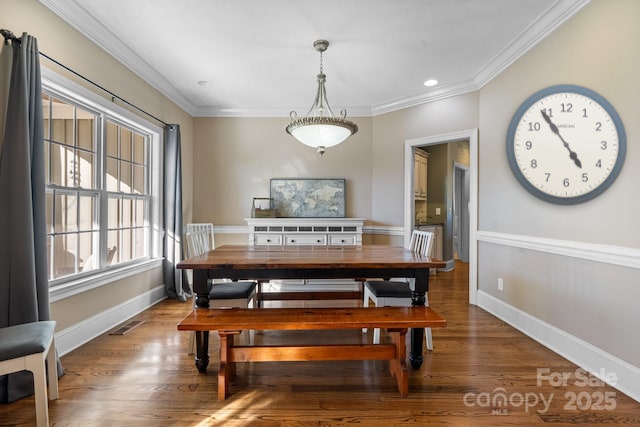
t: 4:54
